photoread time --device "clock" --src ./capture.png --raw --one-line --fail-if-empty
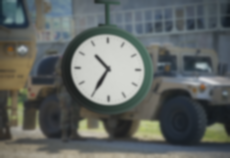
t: 10:35
